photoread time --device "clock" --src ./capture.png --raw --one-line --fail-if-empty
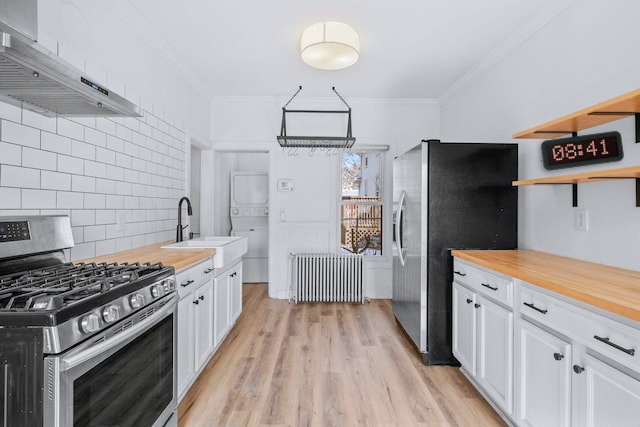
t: 8:41
